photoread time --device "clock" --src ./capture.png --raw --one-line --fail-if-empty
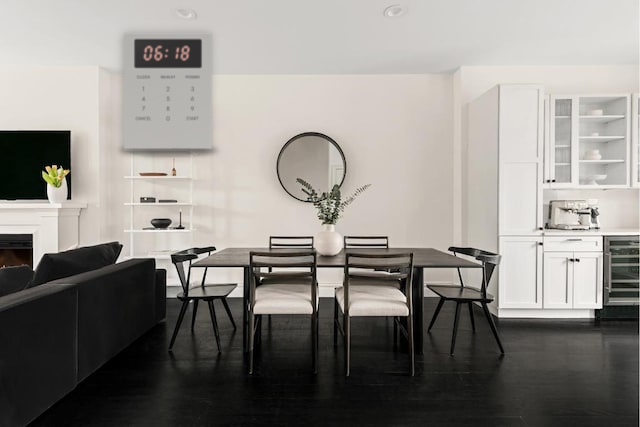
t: 6:18
